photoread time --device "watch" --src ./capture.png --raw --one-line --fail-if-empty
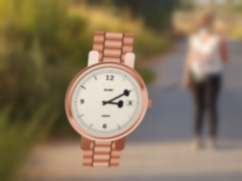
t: 3:10
